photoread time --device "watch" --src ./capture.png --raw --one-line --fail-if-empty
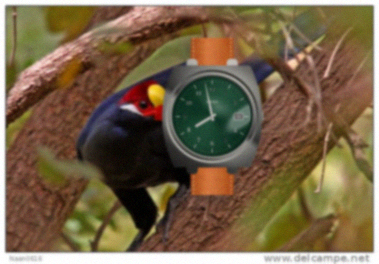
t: 7:58
